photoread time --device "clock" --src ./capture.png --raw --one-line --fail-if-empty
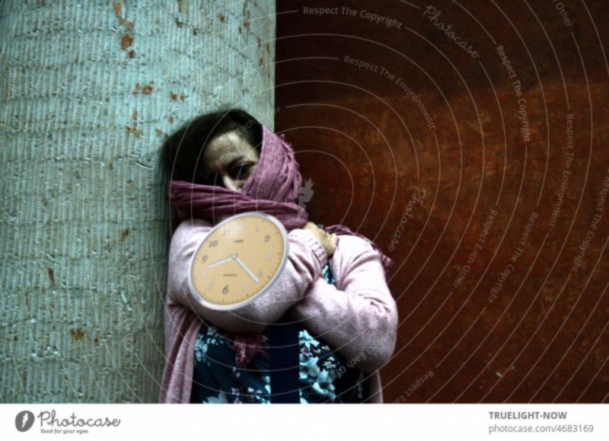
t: 8:22
